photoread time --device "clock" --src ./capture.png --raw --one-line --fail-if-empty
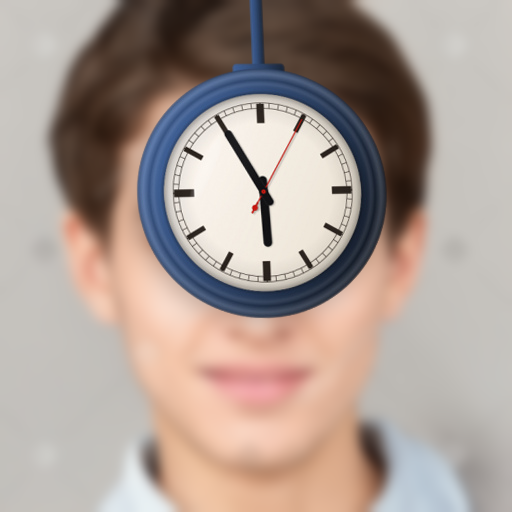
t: 5:55:05
